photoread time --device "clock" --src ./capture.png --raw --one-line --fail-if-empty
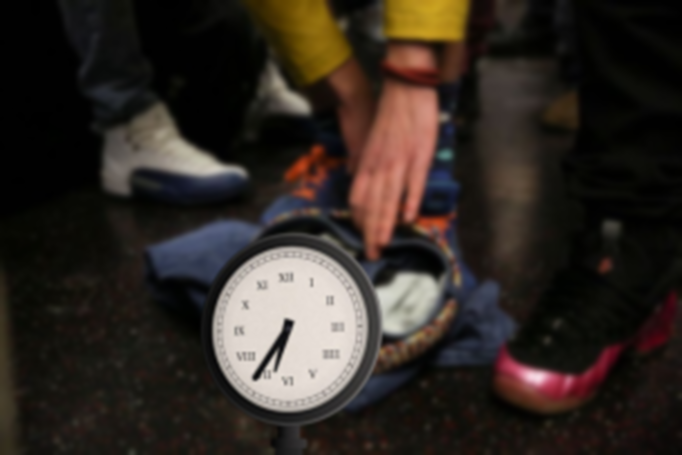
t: 6:36
